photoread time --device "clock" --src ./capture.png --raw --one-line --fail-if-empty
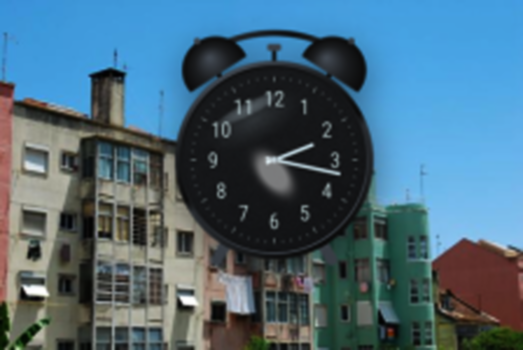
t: 2:17
